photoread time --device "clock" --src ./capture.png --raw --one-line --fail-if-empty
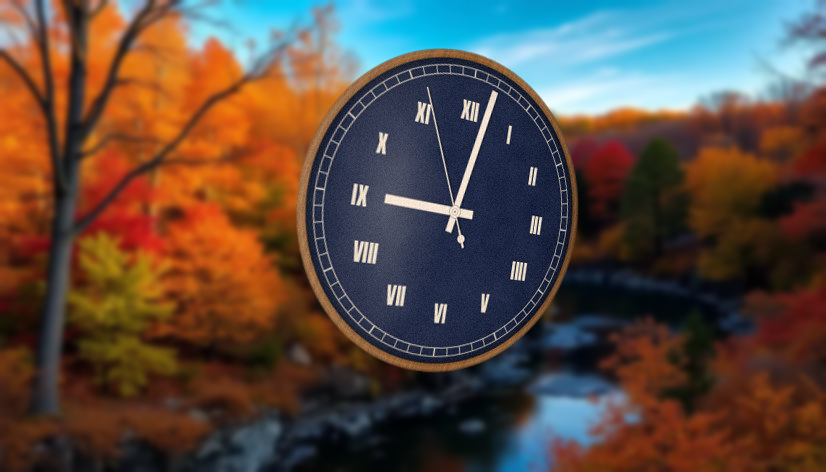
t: 9:01:56
